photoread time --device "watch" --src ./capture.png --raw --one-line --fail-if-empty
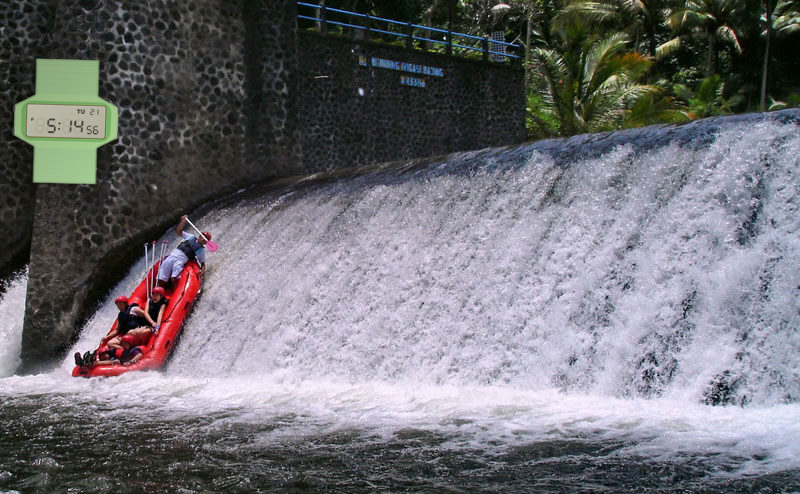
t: 5:14:56
